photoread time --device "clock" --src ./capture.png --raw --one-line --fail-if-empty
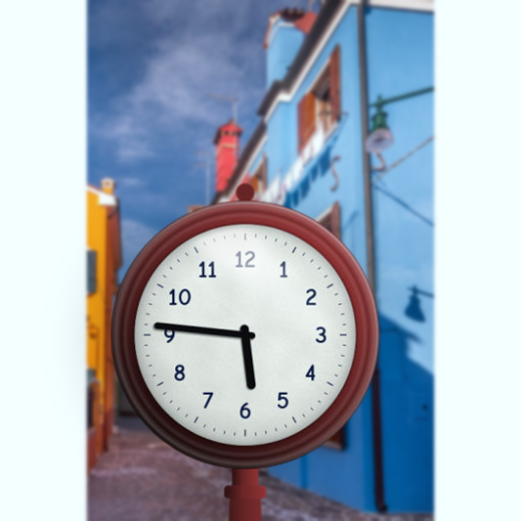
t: 5:46
